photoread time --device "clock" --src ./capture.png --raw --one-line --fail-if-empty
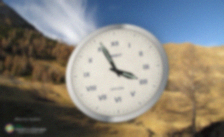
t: 3:56
